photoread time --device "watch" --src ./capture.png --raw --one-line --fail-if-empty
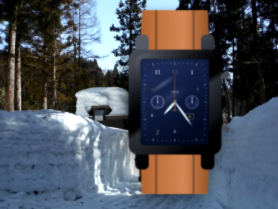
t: 7:24
